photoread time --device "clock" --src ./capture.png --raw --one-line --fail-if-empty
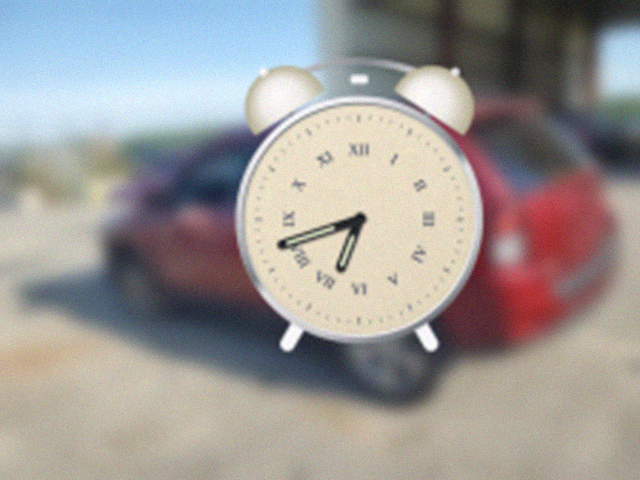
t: 6:42
